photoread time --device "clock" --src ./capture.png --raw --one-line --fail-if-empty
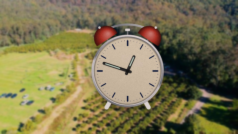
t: 12:48
